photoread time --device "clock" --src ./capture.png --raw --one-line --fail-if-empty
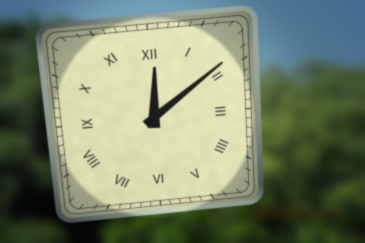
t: 12:09
